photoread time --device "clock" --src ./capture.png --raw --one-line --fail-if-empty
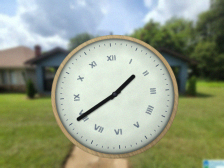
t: 1:40
